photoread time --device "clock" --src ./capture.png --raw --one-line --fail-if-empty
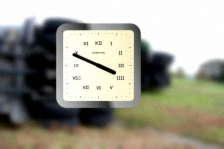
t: 3:49
